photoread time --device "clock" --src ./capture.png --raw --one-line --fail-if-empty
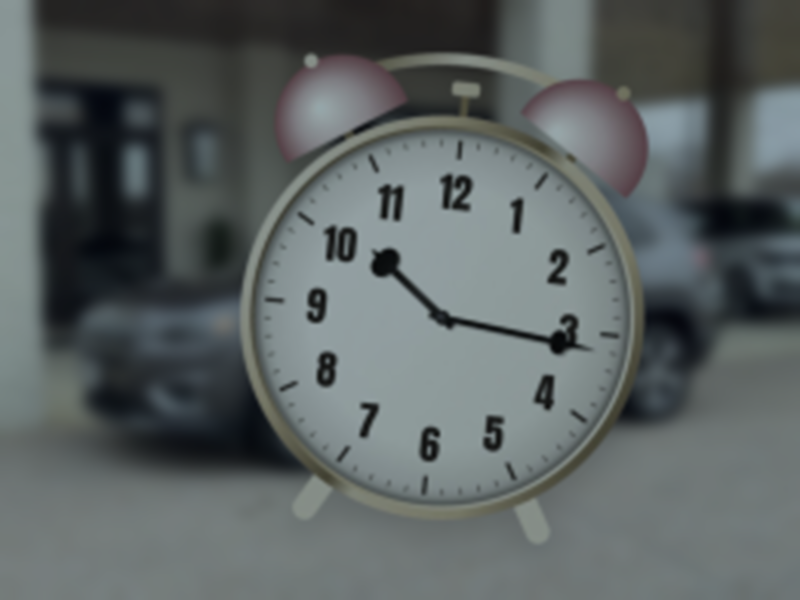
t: 10:16
